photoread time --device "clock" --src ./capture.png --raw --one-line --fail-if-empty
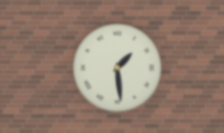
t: 1:29
